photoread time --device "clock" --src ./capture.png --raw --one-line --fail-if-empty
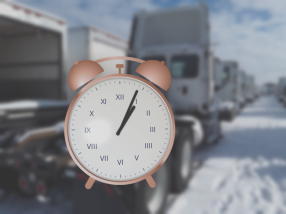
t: 1:04
